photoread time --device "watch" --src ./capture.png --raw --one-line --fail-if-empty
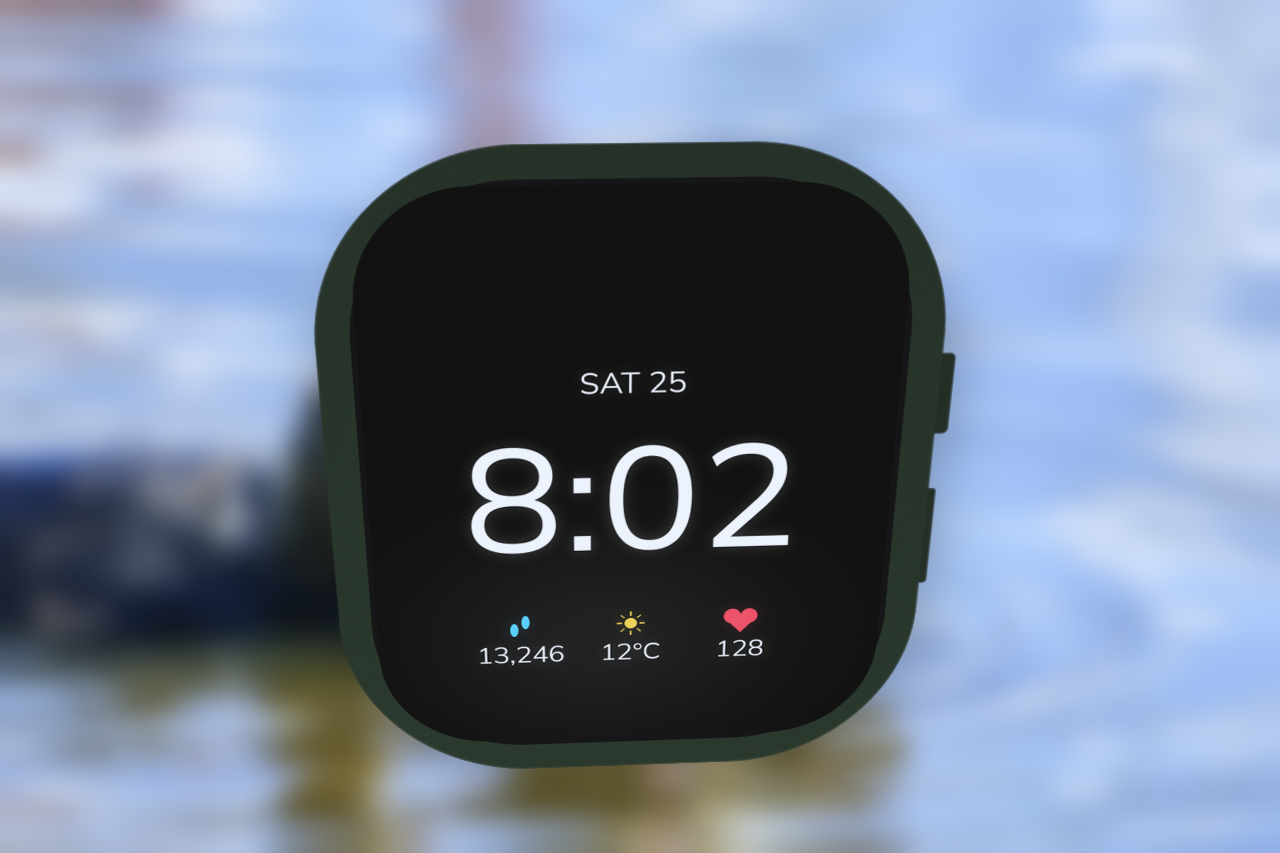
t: 8:02
